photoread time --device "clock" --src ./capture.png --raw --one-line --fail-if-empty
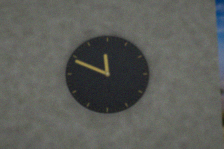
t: 11:49
